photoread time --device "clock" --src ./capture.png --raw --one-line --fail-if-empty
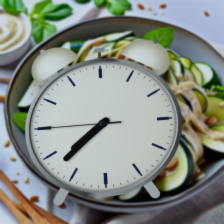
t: 7:37:45
